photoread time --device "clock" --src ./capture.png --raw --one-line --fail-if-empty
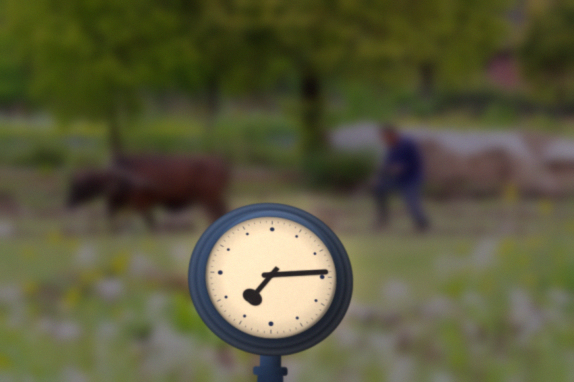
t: 7:14
